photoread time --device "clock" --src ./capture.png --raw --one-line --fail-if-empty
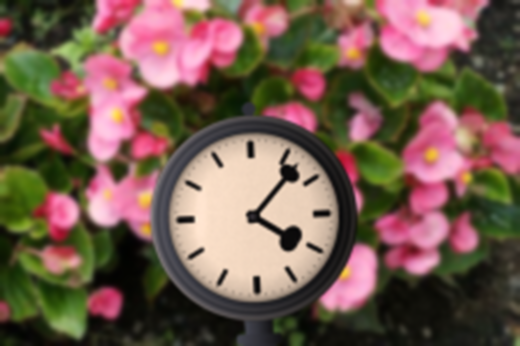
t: 4:07
